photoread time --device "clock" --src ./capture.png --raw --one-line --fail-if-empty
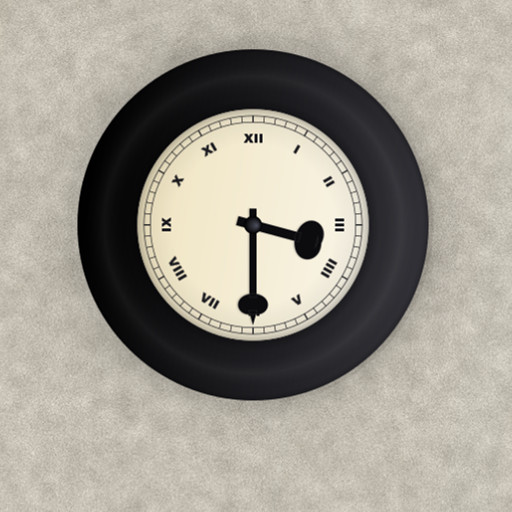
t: 3:30
